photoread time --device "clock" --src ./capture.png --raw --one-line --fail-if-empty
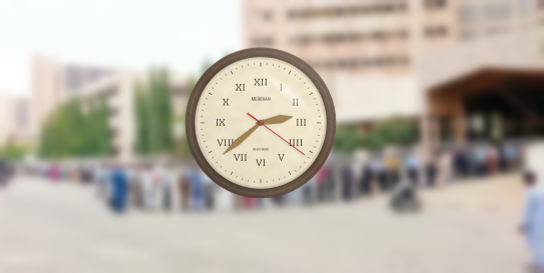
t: 2:38:21
